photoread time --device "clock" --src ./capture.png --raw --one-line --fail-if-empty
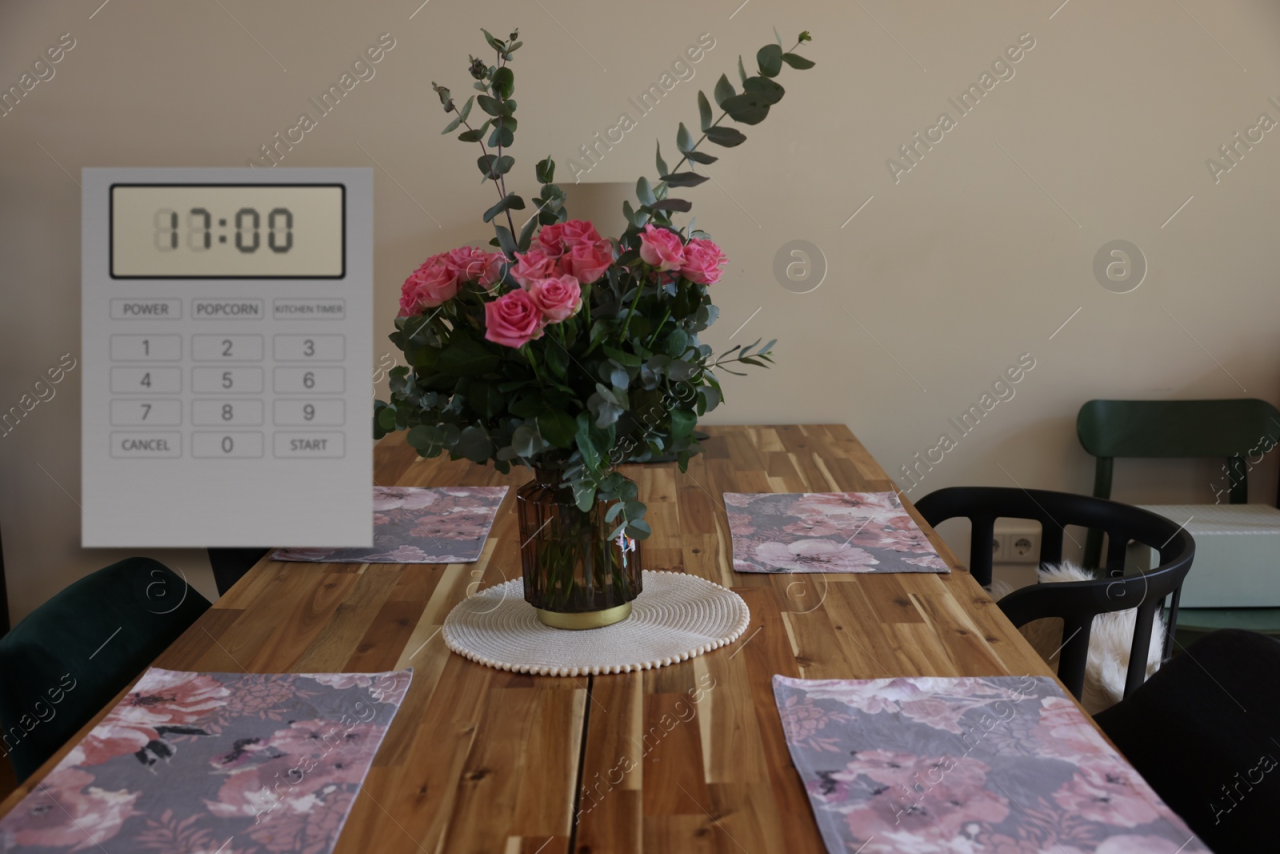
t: 17:00
